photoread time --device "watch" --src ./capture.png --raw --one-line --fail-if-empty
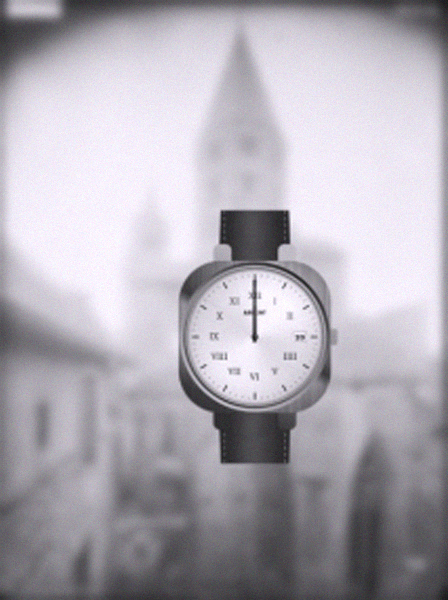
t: 12:00
